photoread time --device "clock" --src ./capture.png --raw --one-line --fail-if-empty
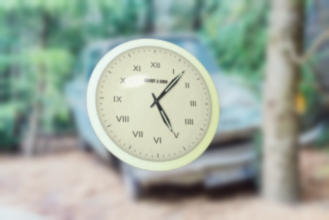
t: 5:07
